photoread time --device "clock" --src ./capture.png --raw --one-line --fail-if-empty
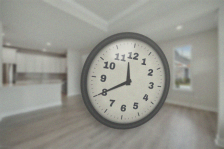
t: 11:40
